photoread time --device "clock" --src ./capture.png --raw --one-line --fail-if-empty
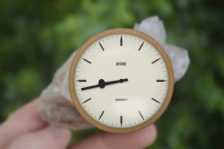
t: 8:43
